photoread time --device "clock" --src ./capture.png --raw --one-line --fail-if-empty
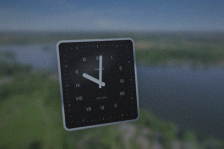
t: 10:01
